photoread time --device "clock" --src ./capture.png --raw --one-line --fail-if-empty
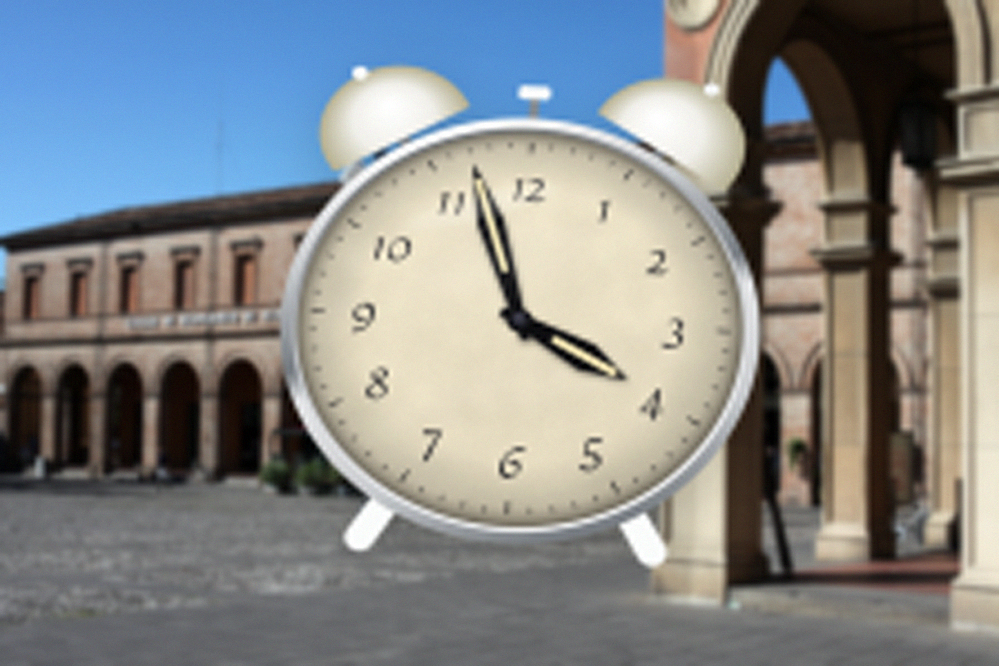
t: 3:57
